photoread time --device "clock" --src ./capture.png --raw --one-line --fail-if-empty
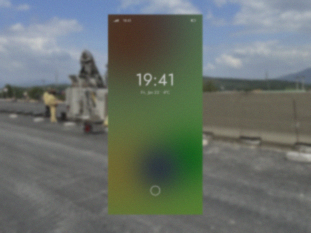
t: 19:41
